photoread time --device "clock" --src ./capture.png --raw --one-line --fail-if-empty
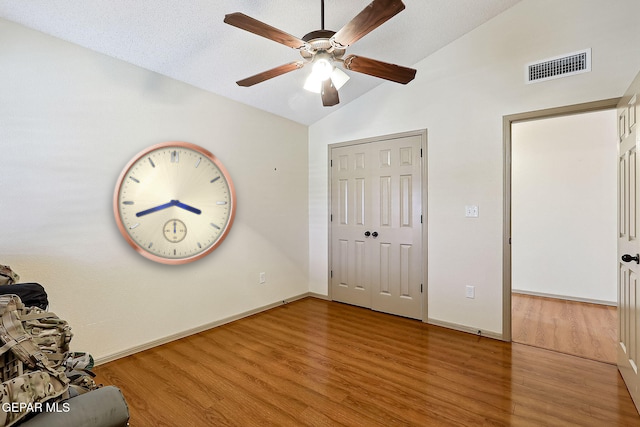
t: 3:42
